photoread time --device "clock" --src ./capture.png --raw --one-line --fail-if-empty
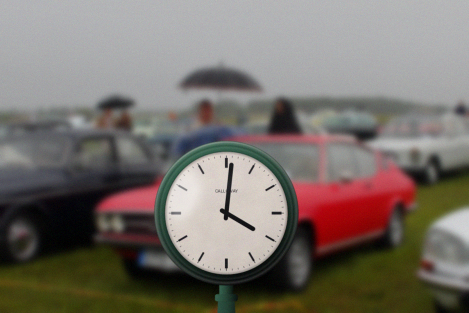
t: 4:01
